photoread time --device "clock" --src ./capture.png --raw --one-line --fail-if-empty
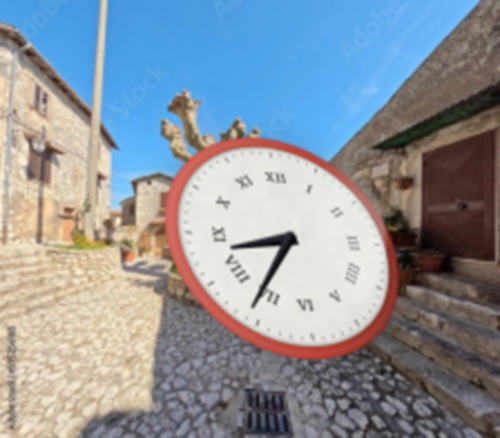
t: 8:36
